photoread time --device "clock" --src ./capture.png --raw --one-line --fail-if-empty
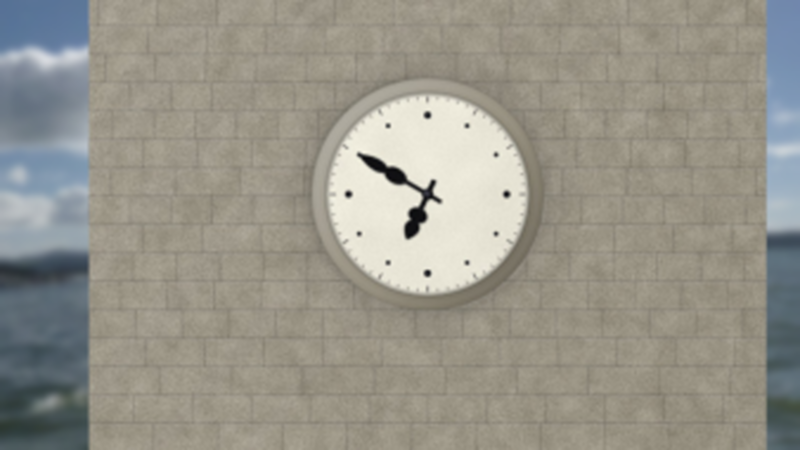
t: 6:50
